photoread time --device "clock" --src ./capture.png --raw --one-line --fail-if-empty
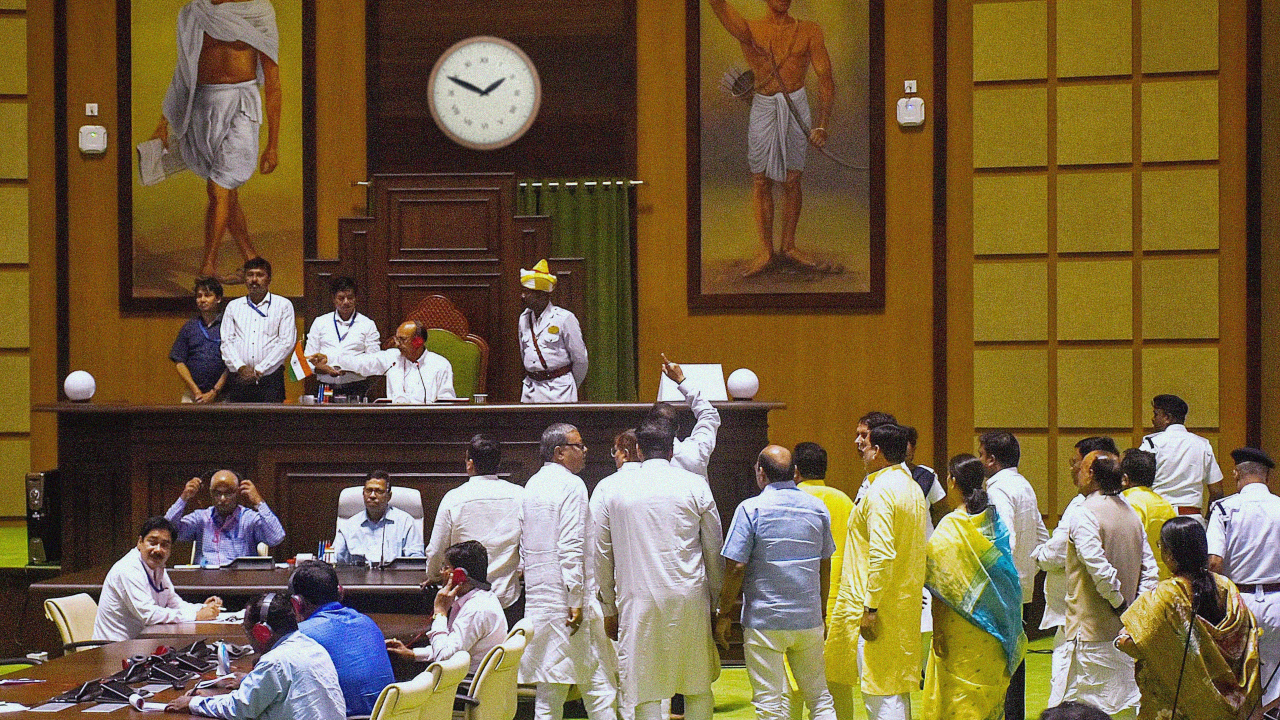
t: 1:49
